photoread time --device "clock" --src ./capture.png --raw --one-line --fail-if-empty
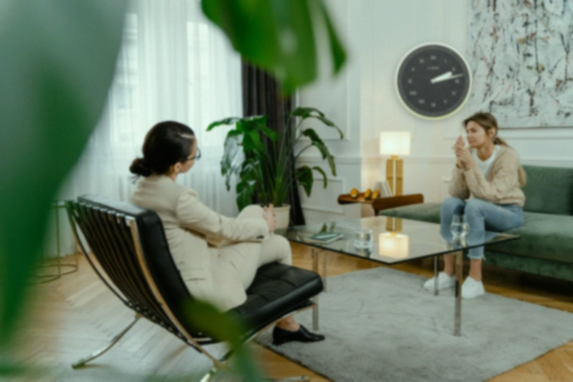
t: 2:13
